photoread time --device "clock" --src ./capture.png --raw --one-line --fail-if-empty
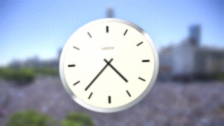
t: 4:37
